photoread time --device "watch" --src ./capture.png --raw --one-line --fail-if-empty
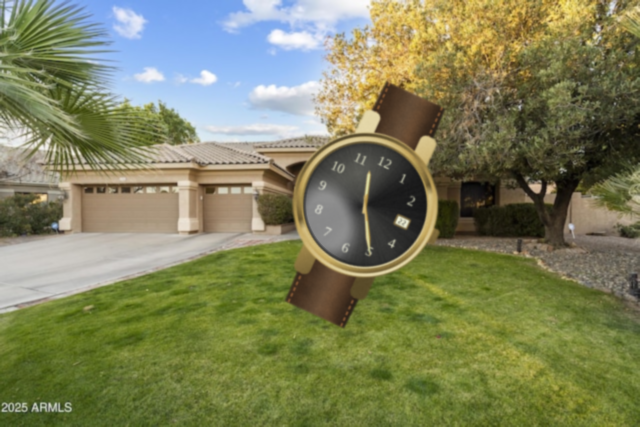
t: 11:25
